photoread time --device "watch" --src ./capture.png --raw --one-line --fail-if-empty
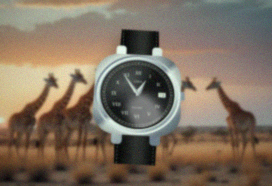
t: 12:54
